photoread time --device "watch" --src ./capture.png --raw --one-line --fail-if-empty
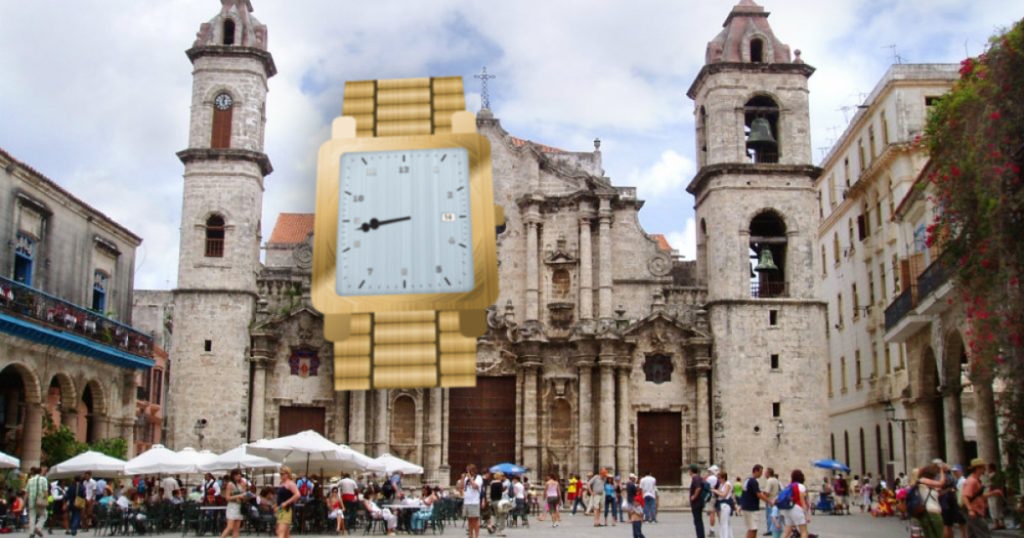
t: 8:43
